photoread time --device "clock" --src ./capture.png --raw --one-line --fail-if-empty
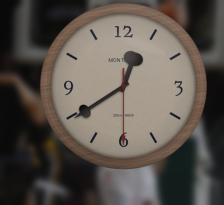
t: 12:39:30
